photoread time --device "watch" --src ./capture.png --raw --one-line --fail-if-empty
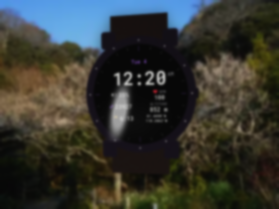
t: 12:20
